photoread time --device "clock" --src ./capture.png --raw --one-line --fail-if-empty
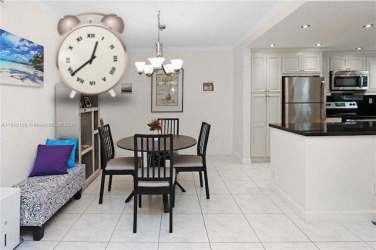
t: 12:39
